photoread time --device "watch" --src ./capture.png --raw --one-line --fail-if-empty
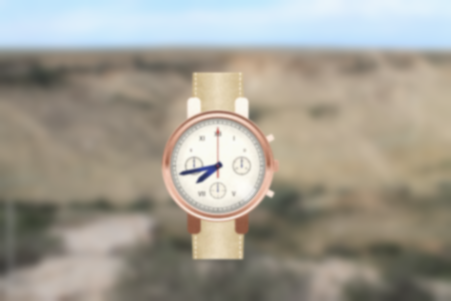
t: 7:43
